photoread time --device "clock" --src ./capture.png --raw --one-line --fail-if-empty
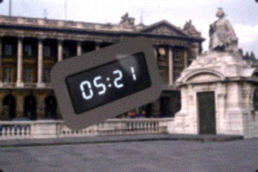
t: 5:21
